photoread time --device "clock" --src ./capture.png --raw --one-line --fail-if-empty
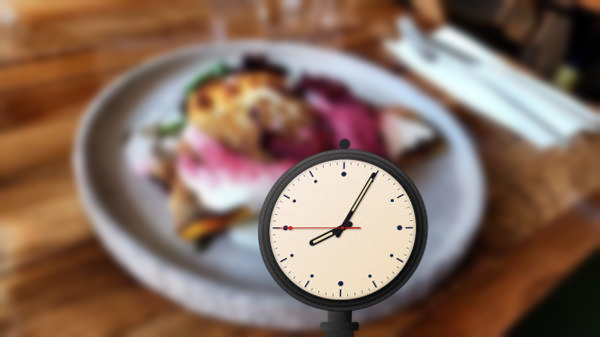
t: 8:04:45
